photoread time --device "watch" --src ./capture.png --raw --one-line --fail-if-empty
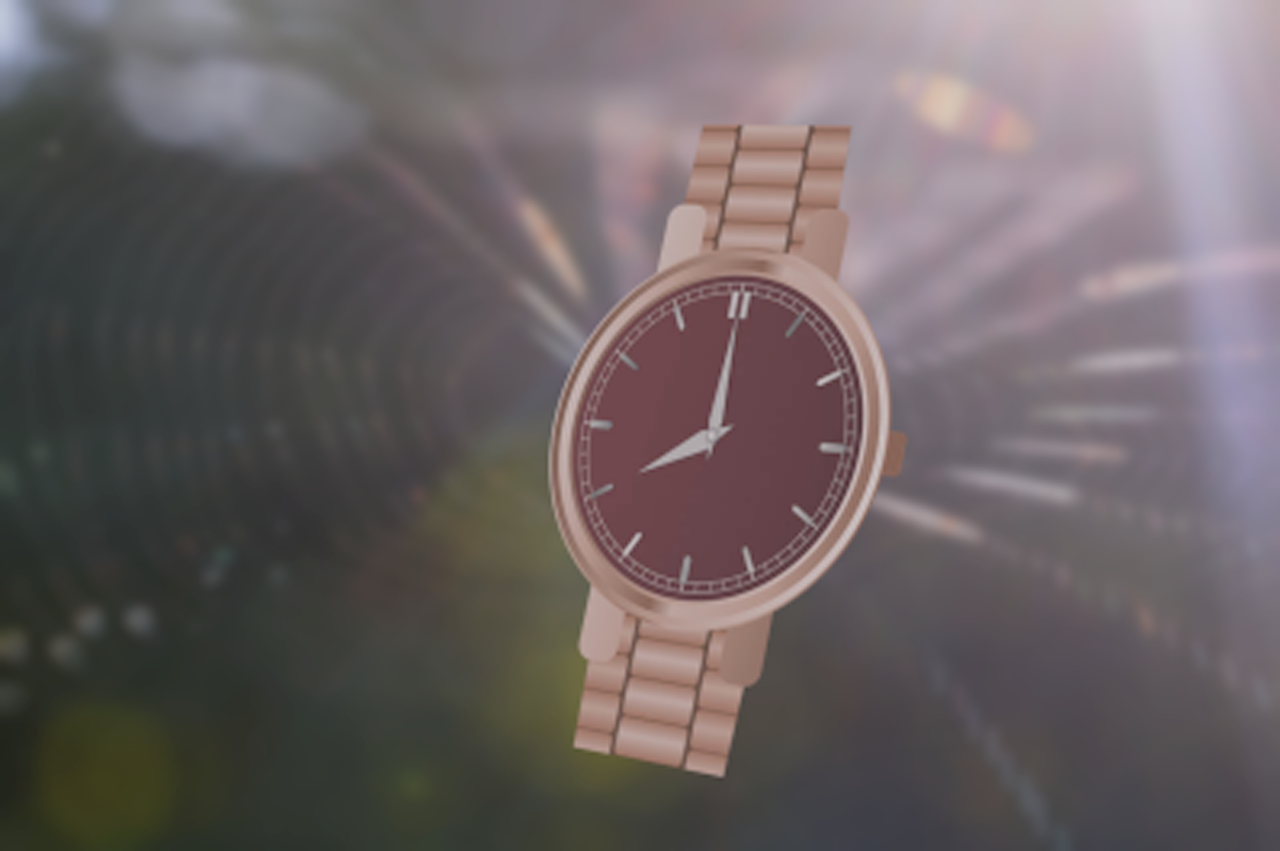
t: 8:00
